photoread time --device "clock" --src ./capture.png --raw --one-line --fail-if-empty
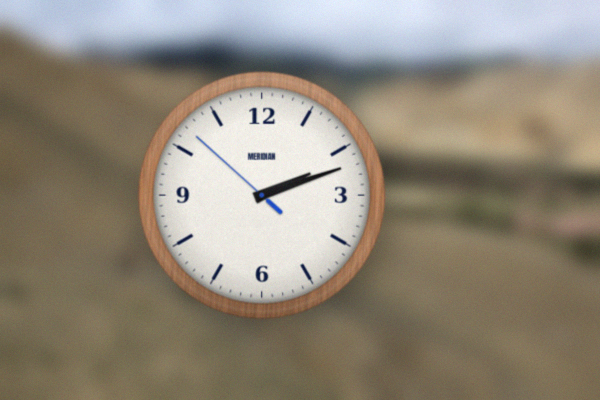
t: 2:11:52
